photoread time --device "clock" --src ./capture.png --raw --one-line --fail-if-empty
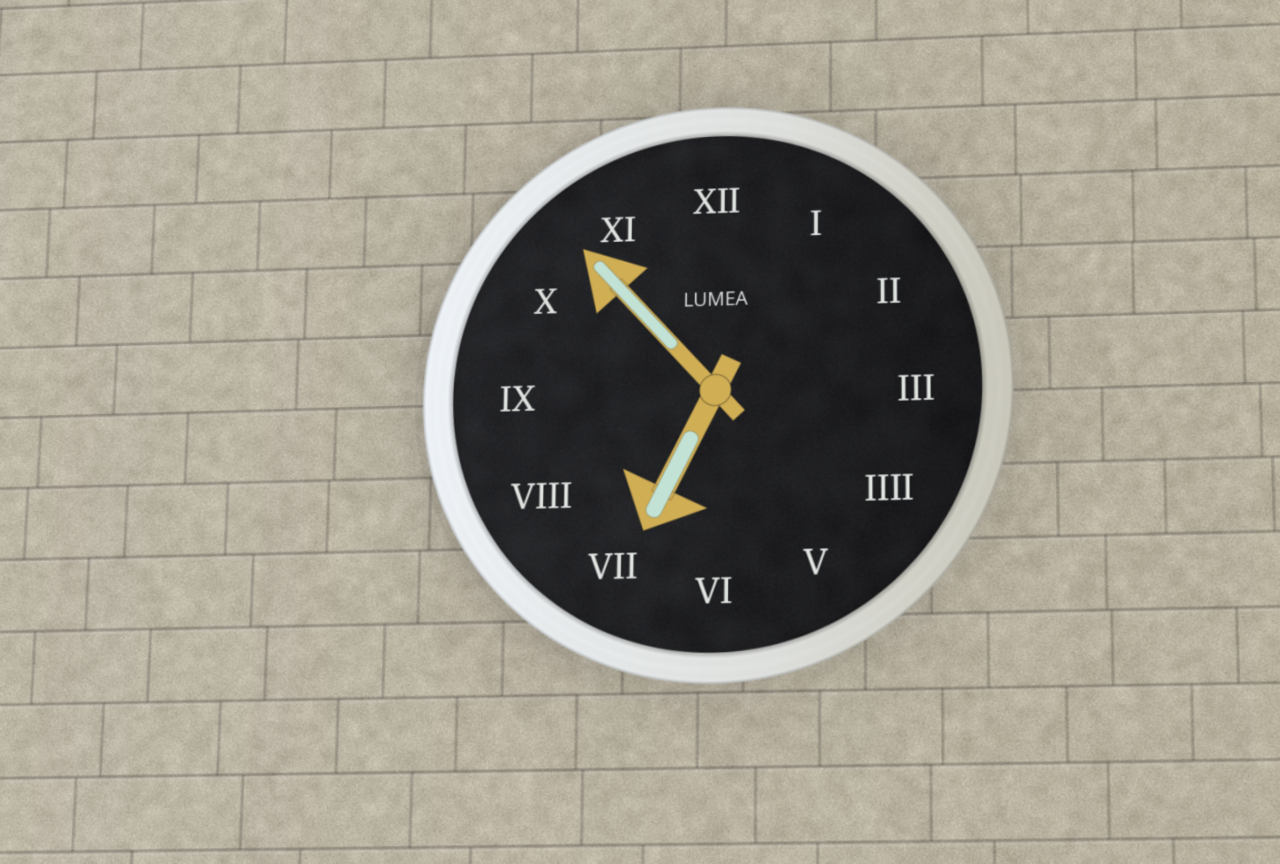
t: 6:53
